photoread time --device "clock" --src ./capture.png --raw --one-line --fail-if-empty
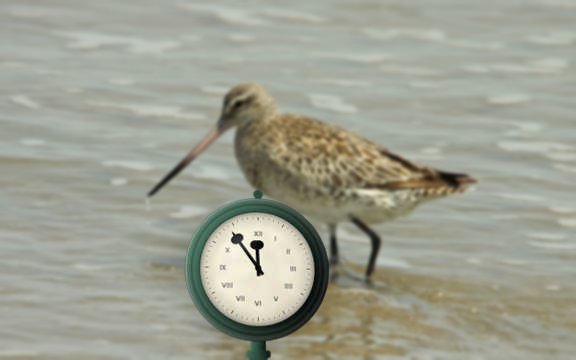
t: 11:54
